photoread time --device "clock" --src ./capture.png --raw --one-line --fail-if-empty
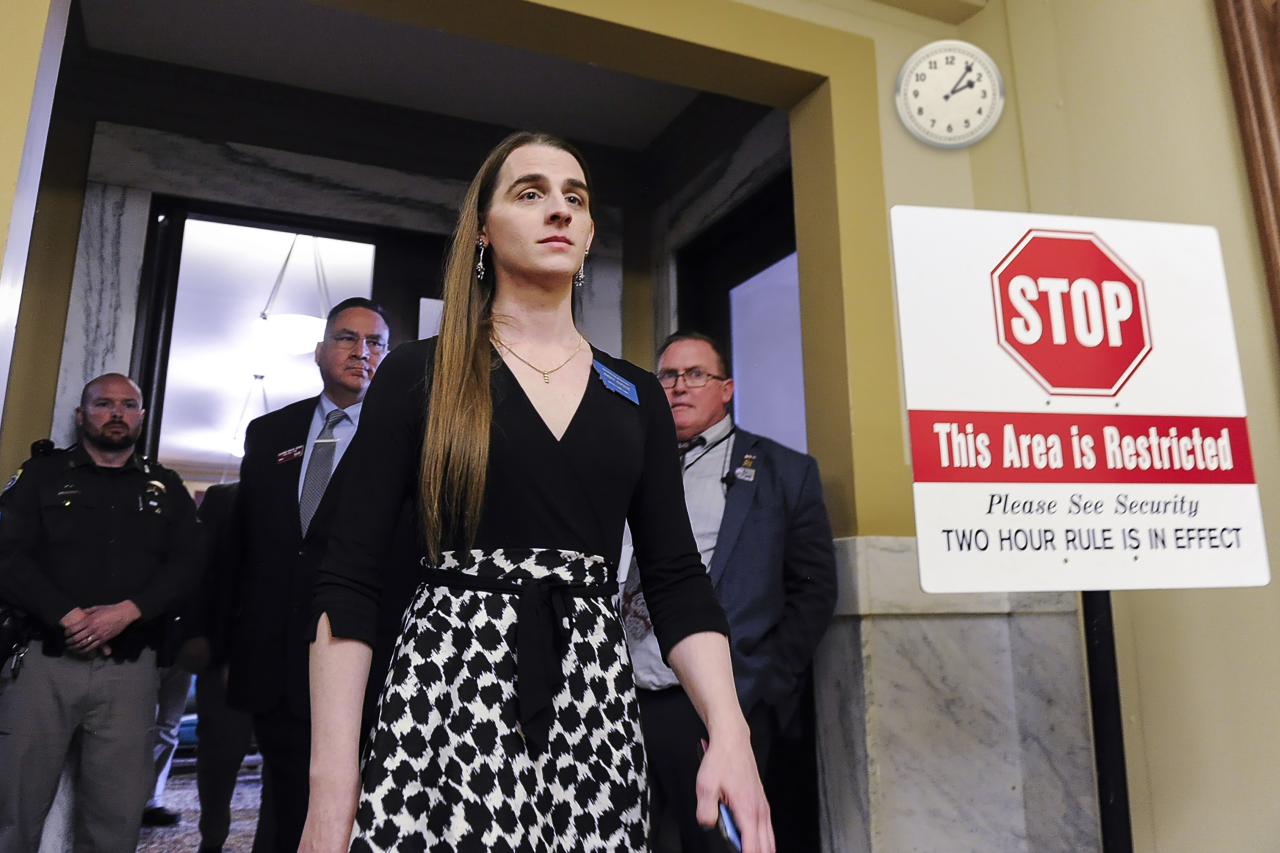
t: 2:06
